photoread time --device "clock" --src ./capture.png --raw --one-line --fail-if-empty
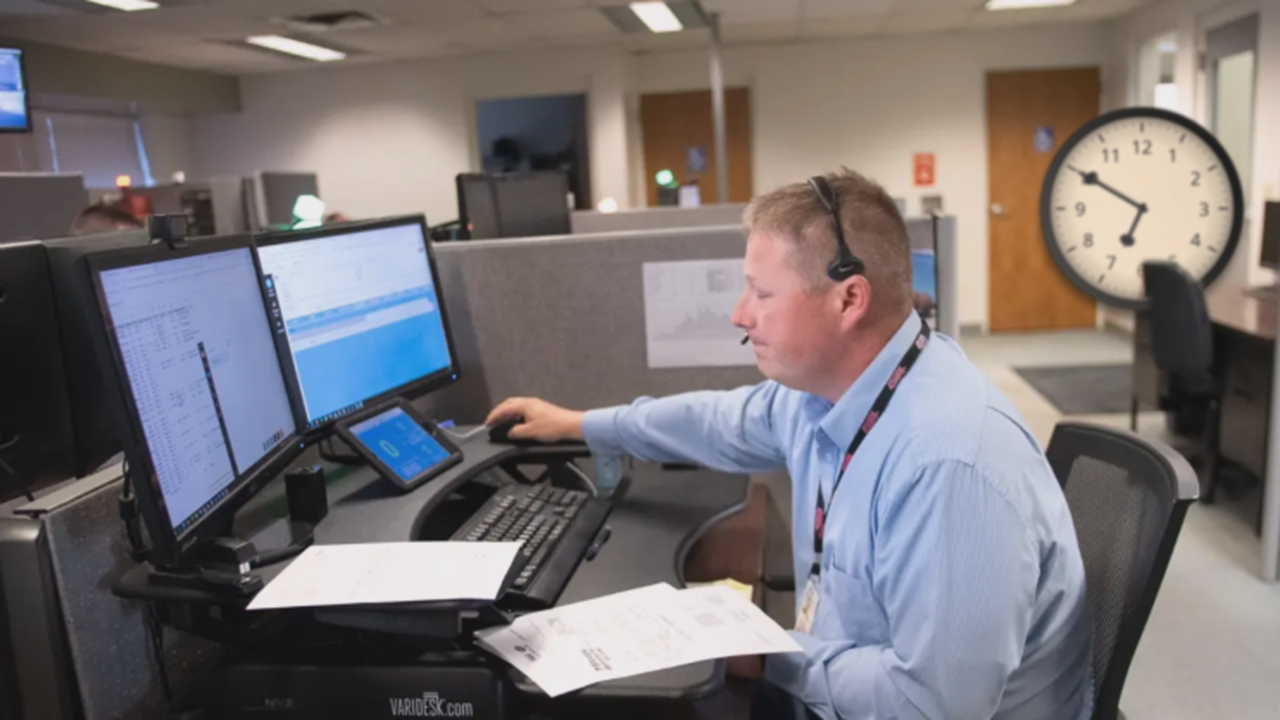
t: 6:50
